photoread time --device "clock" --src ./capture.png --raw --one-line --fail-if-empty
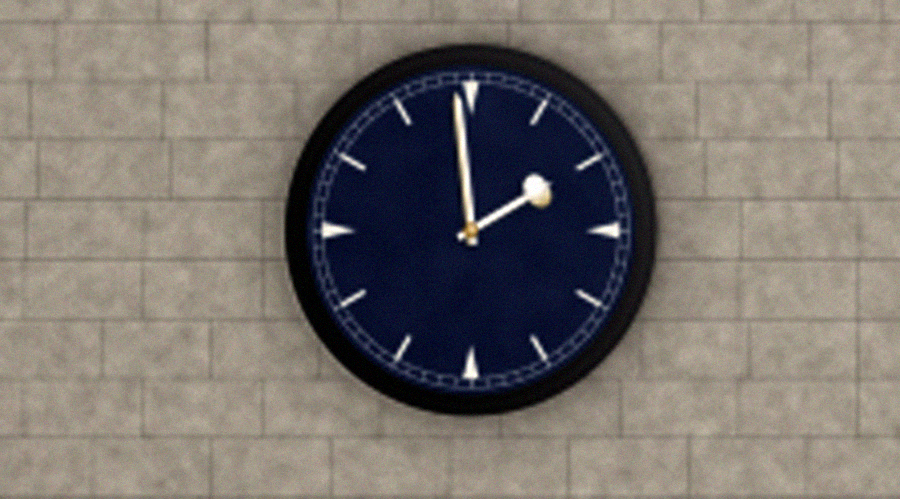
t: 1:59
